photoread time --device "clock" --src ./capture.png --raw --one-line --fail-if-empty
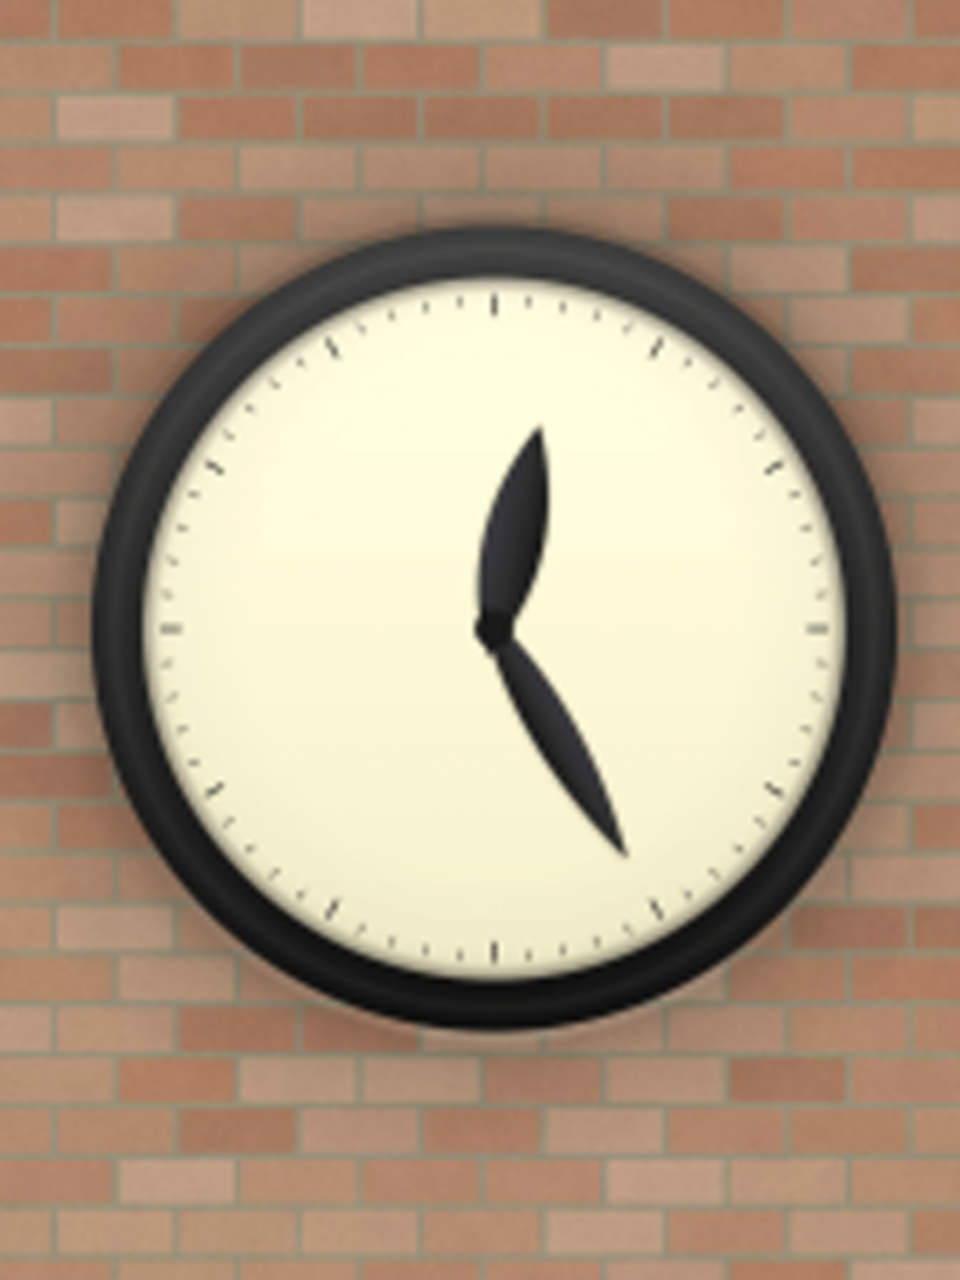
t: 12:25
